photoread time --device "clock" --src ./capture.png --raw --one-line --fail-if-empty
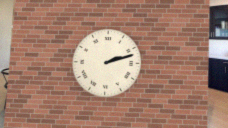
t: 2:12
